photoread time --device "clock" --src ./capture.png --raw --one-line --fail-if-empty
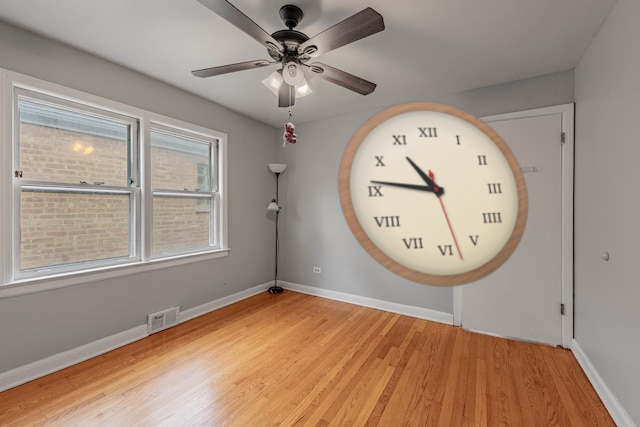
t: 10:46:28
